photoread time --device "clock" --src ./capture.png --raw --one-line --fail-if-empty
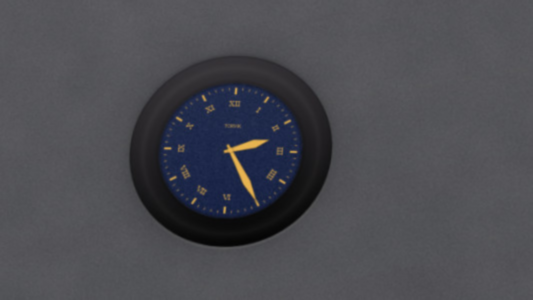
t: 2:25
